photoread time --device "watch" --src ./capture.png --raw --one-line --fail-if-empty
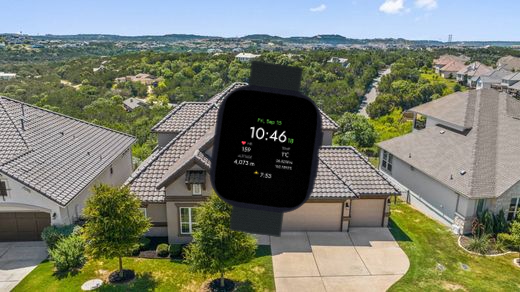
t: 10:46
